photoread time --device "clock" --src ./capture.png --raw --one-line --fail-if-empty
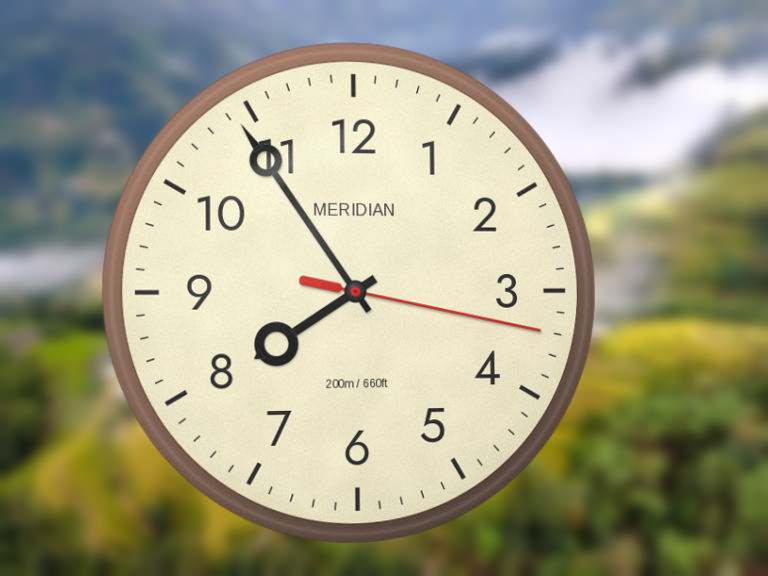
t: 7:54:17
